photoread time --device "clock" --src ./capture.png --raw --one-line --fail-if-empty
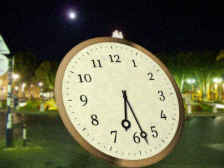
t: 6:28
